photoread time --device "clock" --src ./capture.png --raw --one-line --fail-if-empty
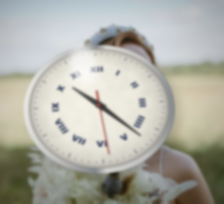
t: 10:22:29
